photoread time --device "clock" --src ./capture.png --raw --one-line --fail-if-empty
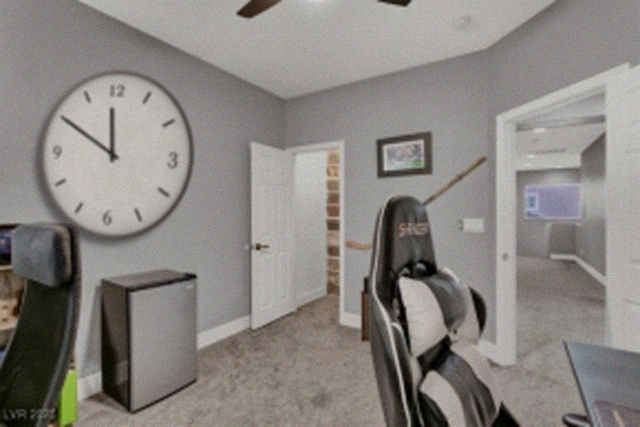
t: 11:50
